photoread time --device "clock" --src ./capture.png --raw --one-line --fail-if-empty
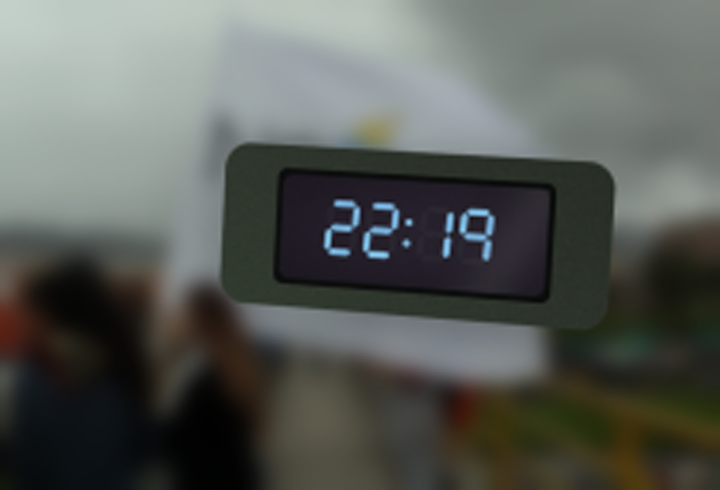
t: 22:19
